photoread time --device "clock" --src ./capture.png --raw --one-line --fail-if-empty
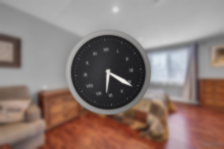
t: 6:21
